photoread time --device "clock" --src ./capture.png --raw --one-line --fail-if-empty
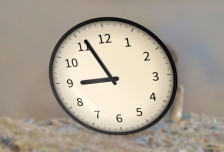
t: 8:56
